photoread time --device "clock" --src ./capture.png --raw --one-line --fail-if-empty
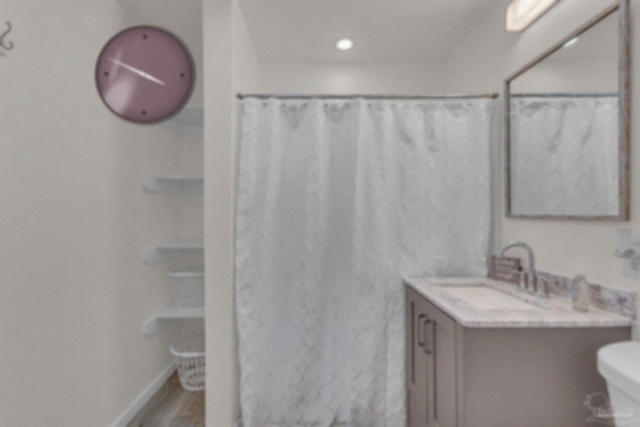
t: 3:49
